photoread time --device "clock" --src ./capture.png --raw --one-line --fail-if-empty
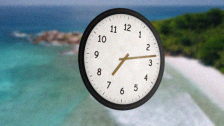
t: 7:13
